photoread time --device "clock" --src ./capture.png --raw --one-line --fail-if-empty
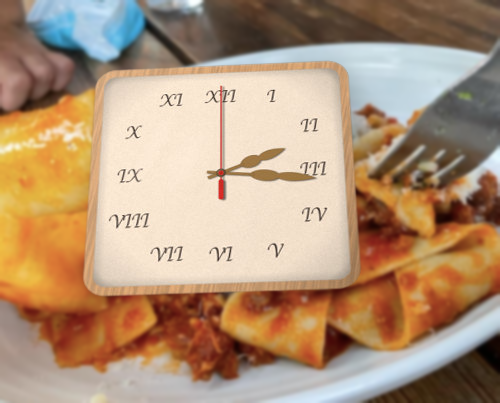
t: 2:16:00
